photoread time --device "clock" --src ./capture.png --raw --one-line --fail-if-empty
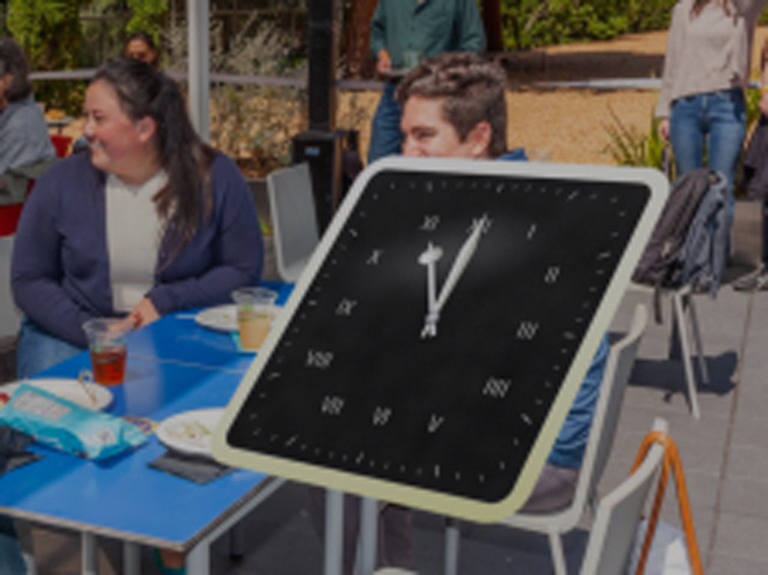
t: 11:00
